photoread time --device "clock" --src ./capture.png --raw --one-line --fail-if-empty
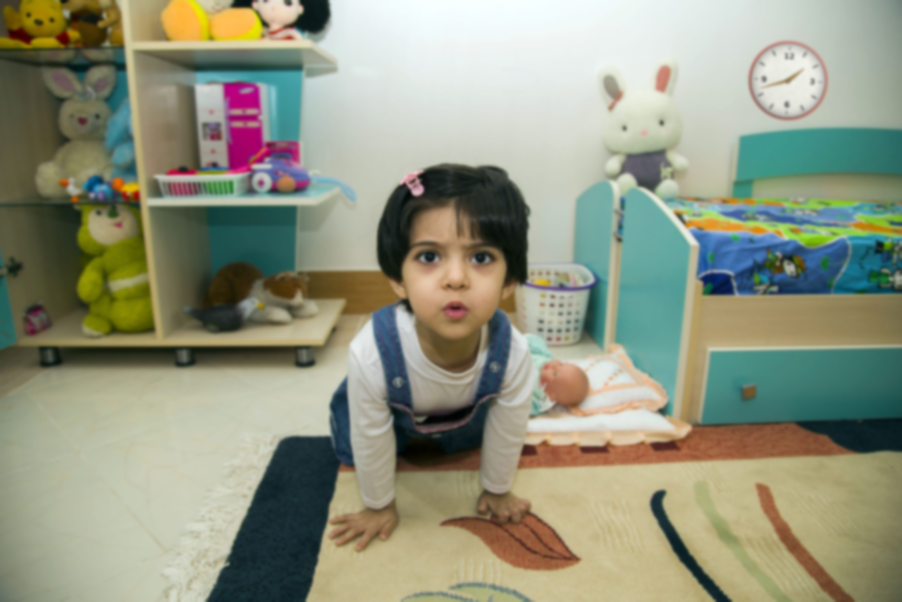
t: 1:42
